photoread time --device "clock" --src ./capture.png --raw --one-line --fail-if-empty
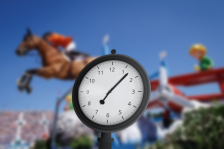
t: 7:07
